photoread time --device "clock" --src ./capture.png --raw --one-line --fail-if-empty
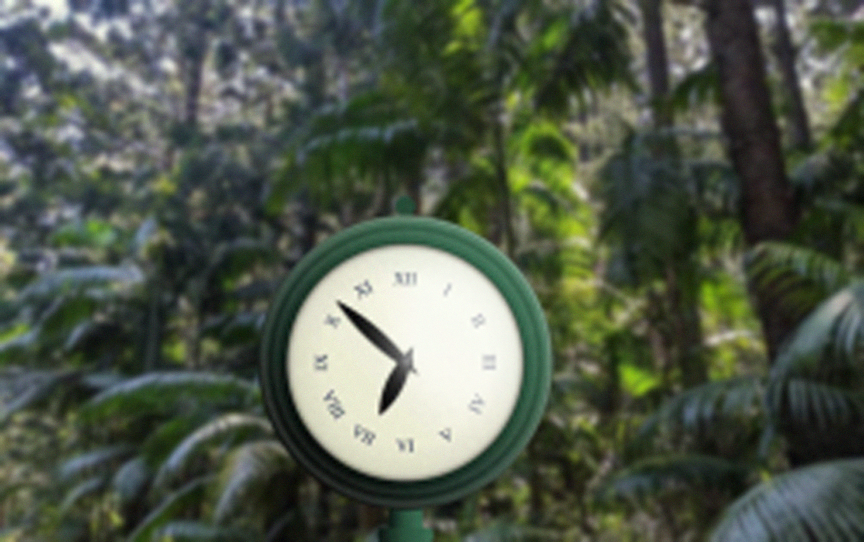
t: 6:52
